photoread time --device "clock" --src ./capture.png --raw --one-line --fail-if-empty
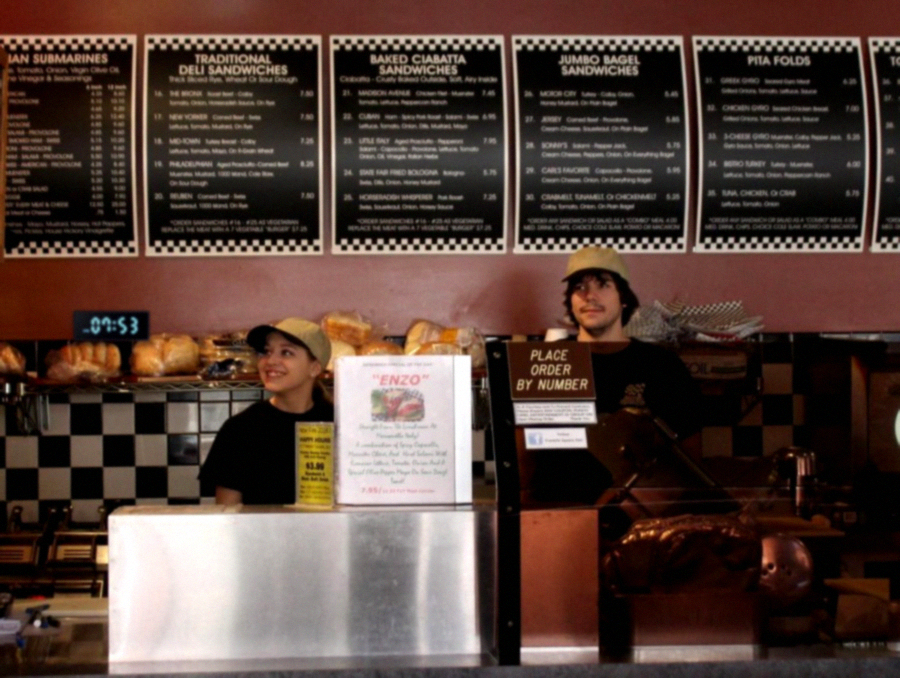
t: 7:53
